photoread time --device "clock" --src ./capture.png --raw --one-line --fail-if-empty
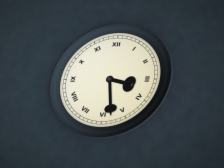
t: 3:28
